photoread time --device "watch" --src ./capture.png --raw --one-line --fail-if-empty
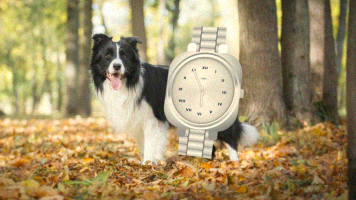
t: 5:55
